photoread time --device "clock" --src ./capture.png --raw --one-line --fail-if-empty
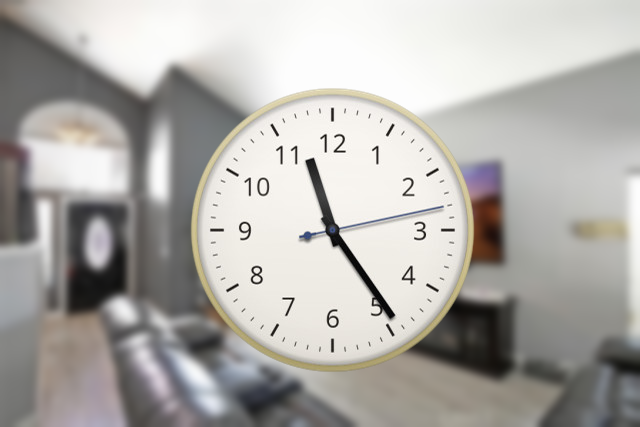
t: 11:24:13
